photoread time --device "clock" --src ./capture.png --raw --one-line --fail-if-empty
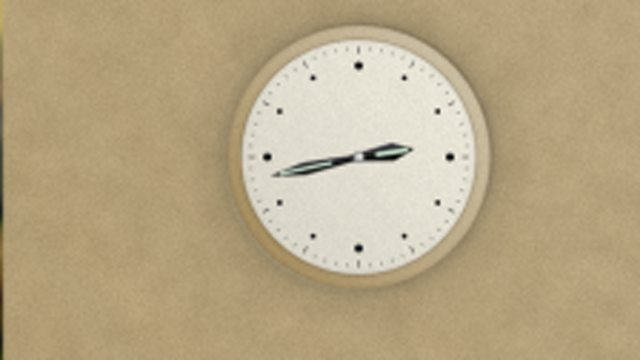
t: 2:43
